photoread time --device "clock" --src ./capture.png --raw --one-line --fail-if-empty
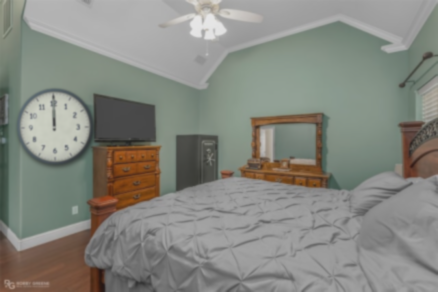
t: 12:00
